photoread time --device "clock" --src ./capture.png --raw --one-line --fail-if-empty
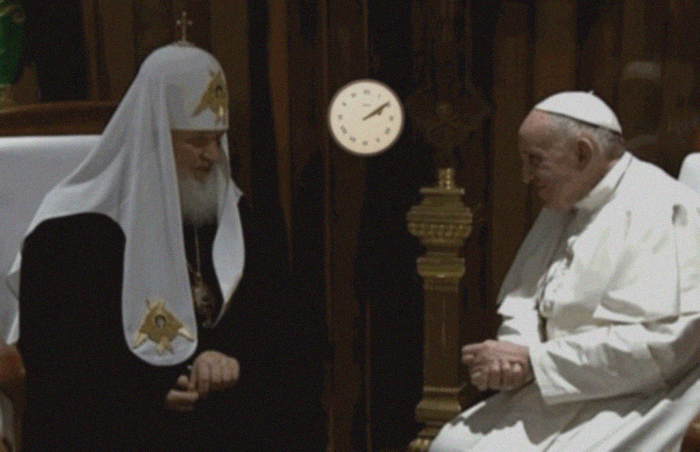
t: 2:09
